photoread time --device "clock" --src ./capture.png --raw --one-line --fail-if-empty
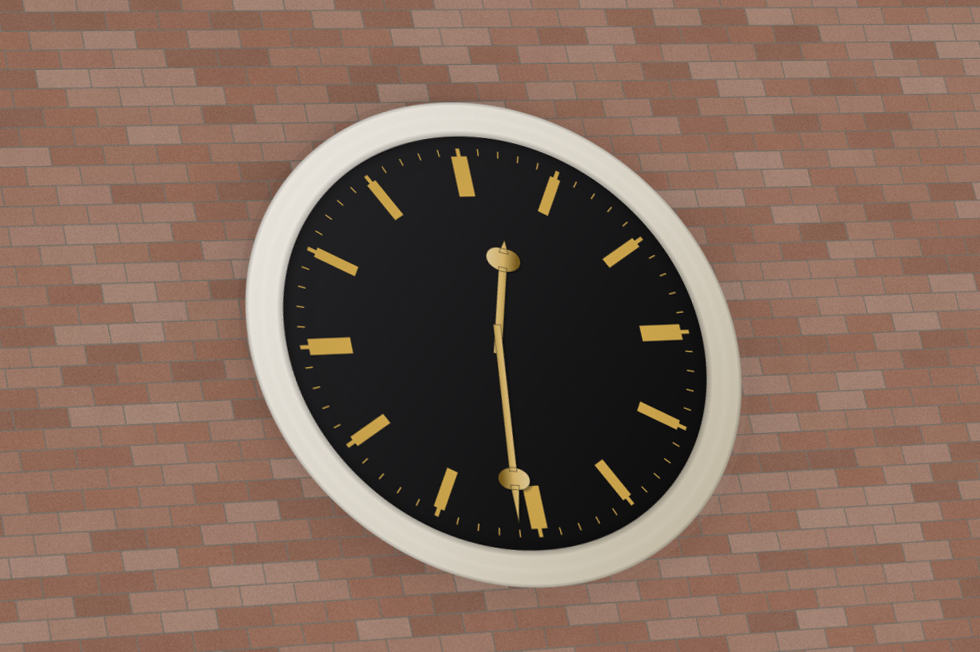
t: 12:31
